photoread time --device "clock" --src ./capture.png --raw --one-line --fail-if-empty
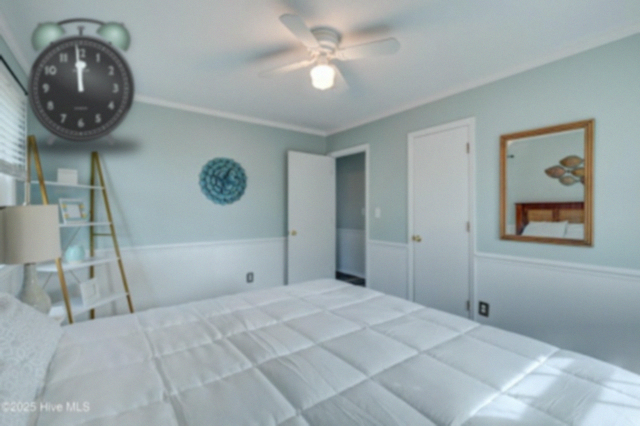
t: 11:59
